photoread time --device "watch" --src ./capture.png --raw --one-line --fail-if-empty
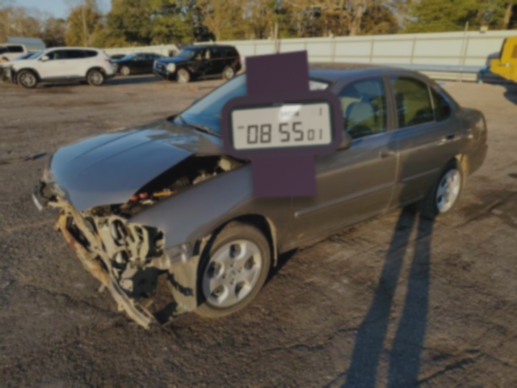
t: 8:55
